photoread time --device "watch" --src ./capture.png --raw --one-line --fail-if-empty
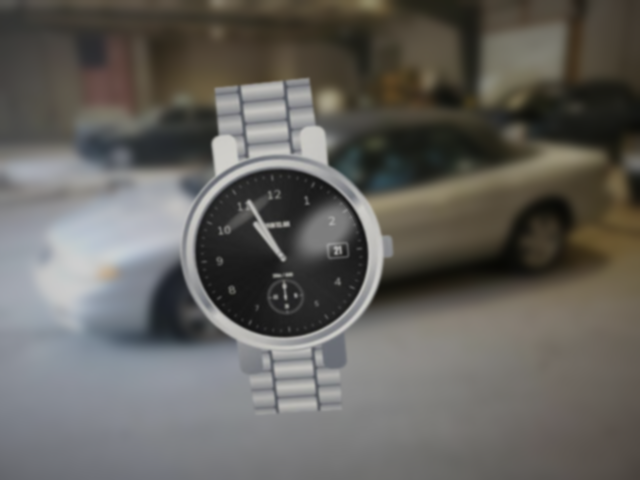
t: 10:56
